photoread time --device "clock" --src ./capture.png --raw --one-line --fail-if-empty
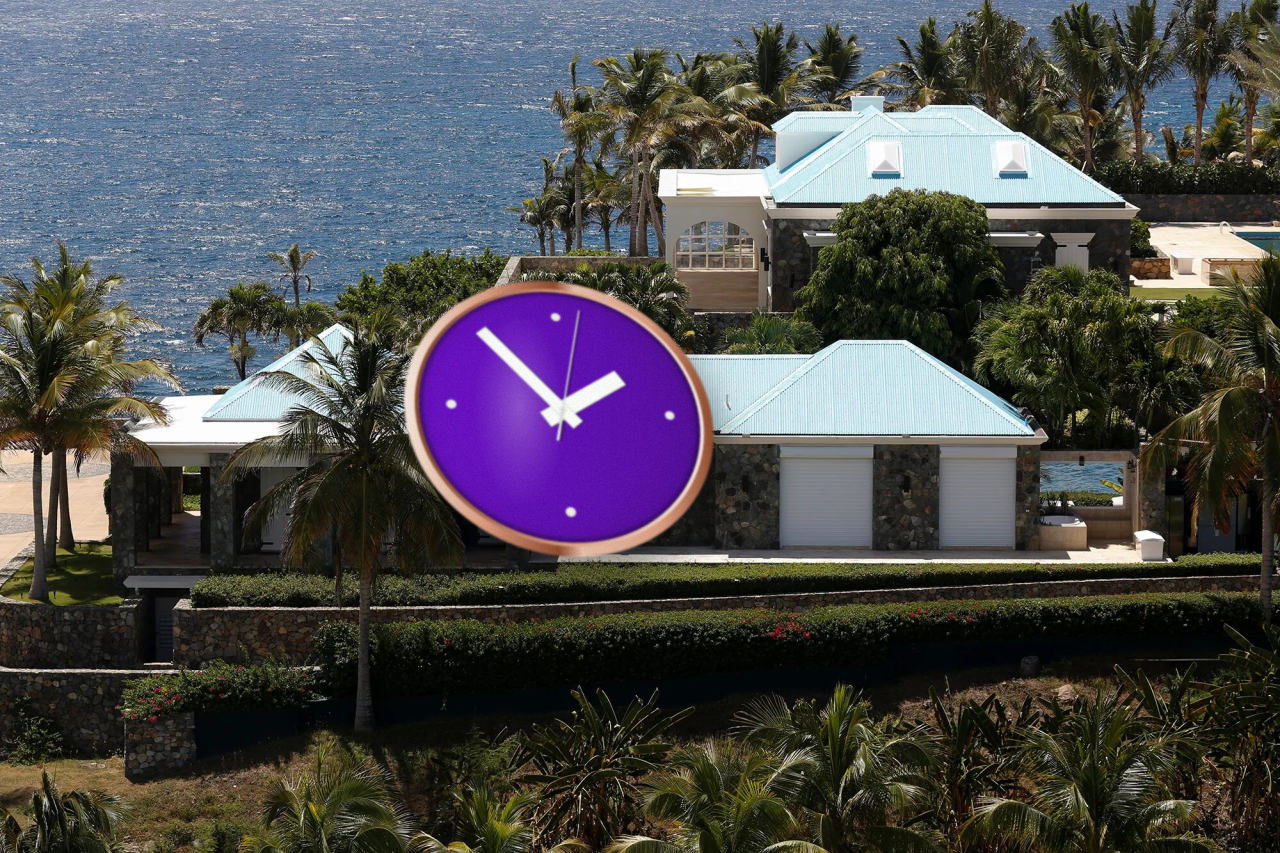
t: 1:53:02
